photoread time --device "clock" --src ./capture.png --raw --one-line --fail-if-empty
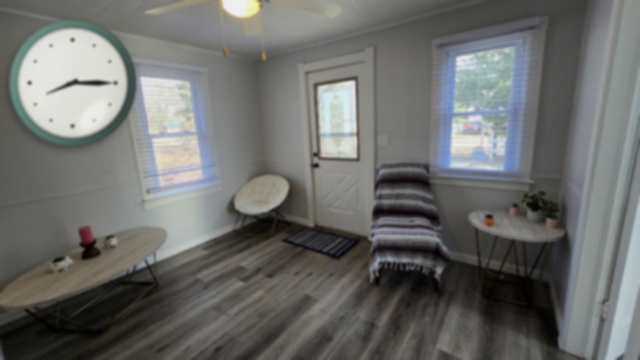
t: 8:15
